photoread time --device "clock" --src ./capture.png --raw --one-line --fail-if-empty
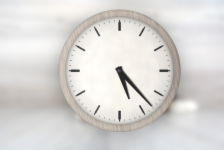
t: 5:23
